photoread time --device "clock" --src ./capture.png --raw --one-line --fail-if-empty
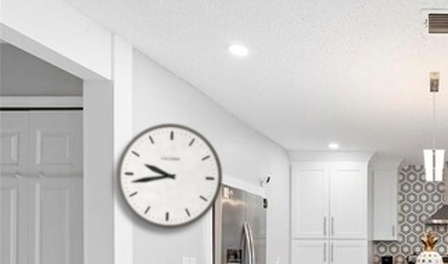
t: 9:43
